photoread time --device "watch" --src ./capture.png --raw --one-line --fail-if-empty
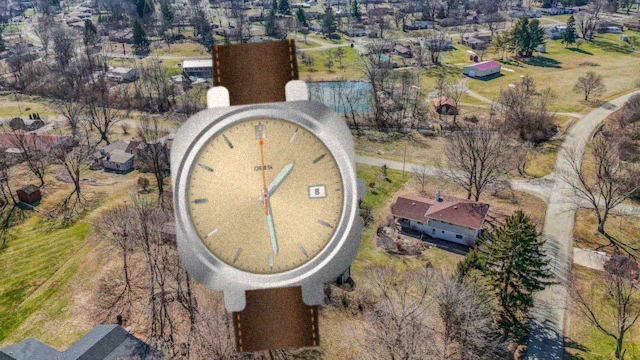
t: 1:29:00
